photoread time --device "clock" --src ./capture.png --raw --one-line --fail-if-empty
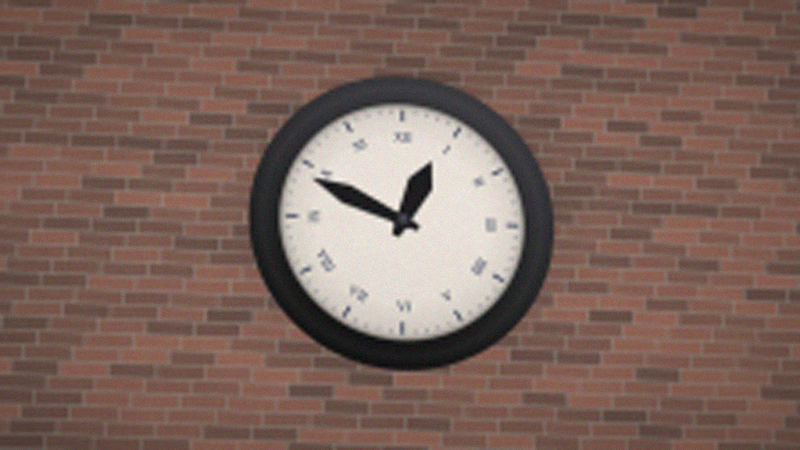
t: 12:49
